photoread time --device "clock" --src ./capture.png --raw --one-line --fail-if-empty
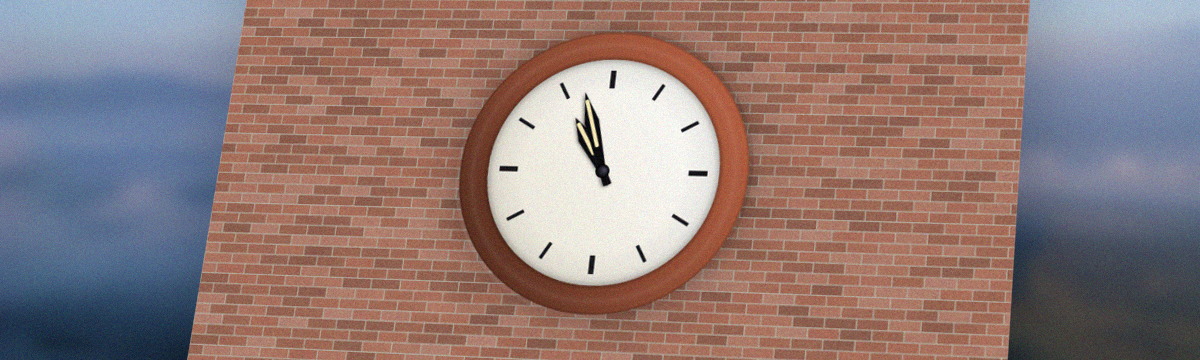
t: 10:57
